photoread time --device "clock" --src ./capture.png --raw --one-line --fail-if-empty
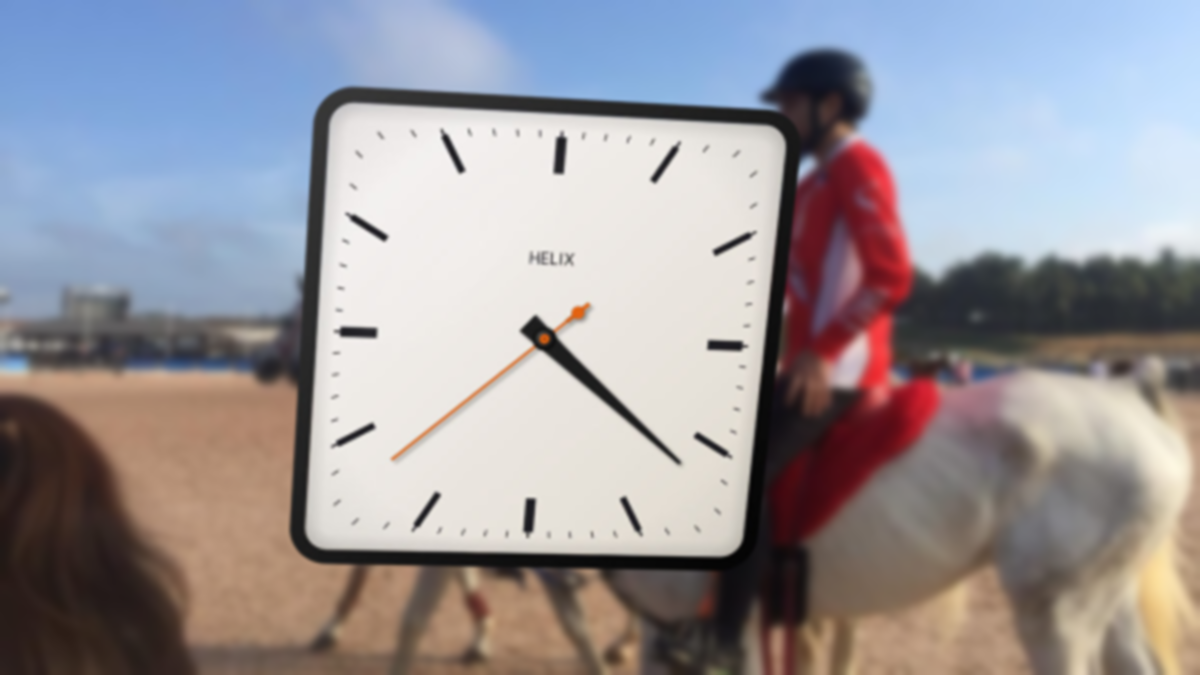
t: 4:21:38
